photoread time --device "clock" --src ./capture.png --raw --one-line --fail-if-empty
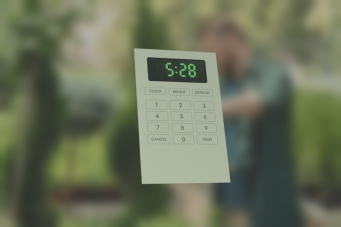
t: 5:28
